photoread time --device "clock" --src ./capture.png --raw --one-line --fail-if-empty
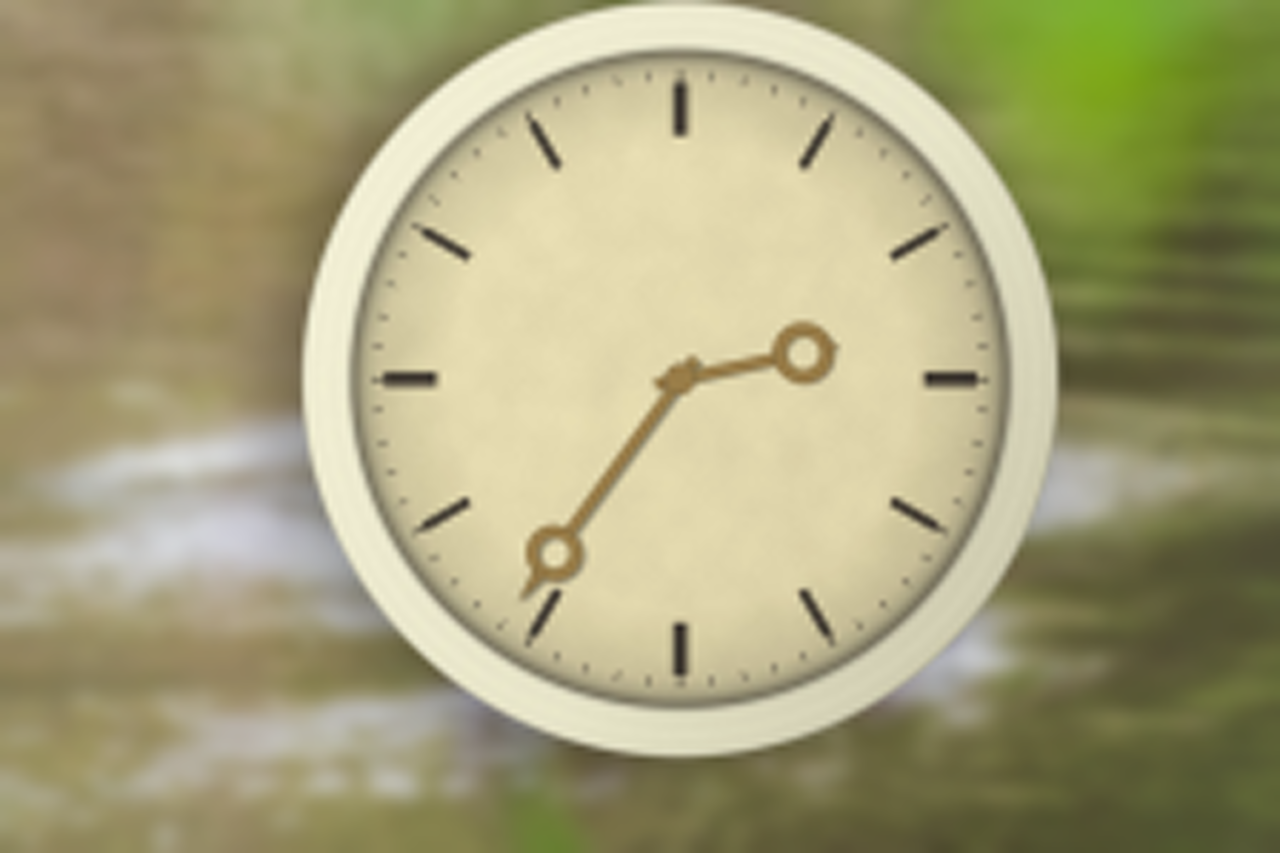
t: 2:36
